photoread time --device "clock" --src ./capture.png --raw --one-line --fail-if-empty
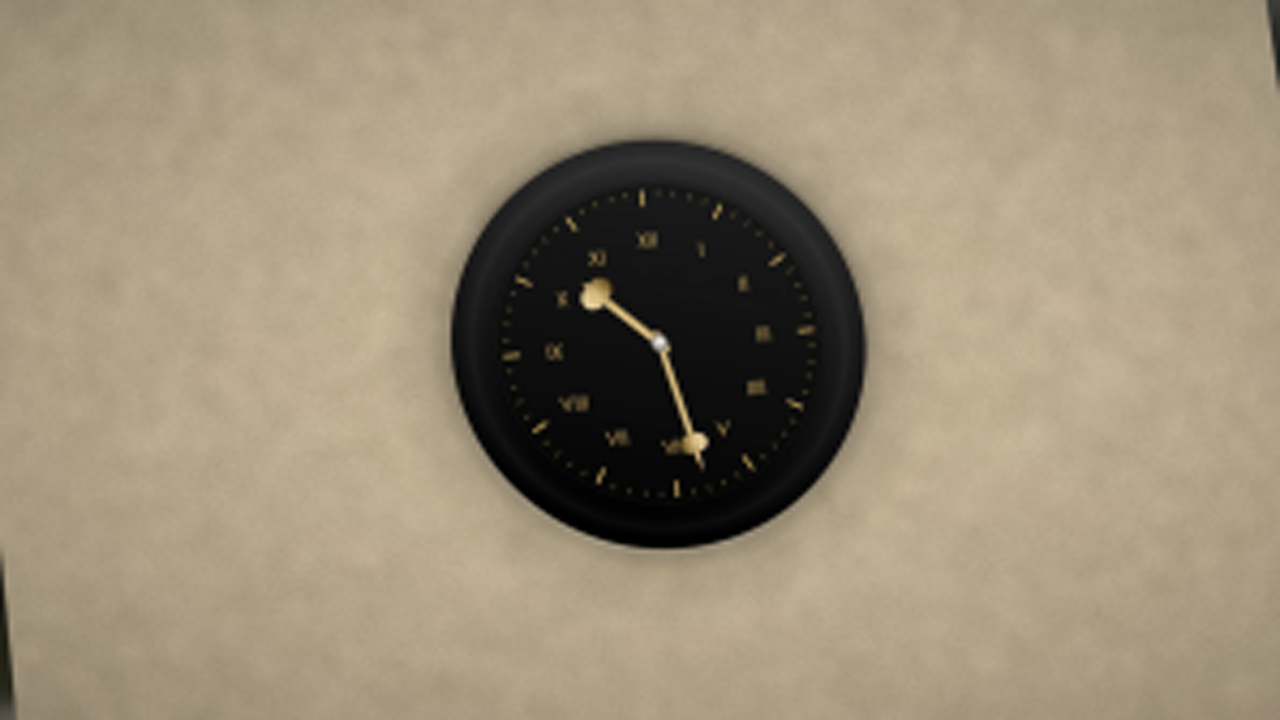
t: 10:28
